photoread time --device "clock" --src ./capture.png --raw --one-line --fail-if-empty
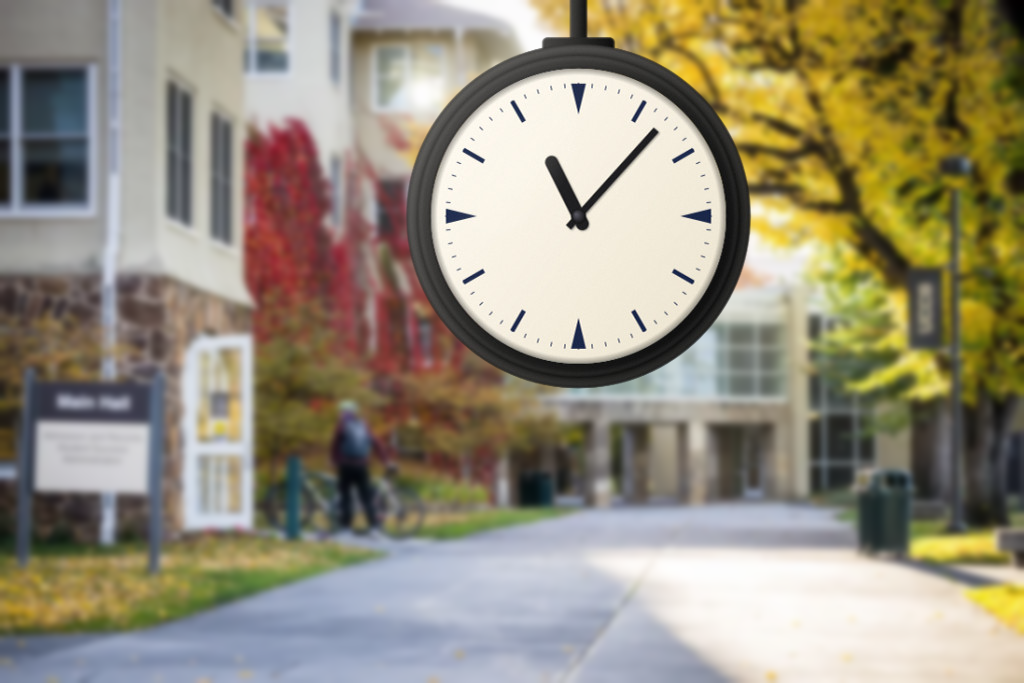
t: 11:07
